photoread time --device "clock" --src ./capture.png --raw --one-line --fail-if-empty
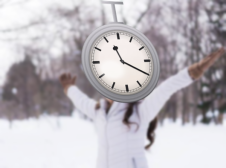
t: 11:20
